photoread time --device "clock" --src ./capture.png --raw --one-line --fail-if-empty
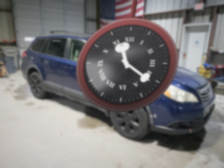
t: 11:21
